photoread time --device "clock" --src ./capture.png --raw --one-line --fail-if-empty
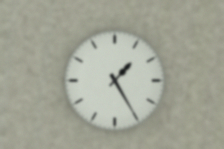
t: 1:25
